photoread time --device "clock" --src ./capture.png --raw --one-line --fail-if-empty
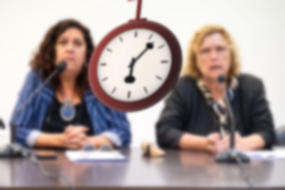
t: 6:07
